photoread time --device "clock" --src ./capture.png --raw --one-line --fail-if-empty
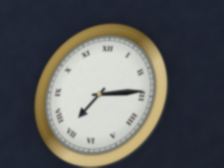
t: 7:14
